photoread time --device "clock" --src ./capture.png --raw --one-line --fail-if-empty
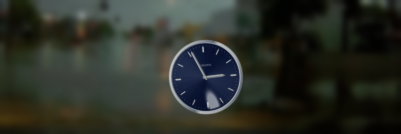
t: 2:56
